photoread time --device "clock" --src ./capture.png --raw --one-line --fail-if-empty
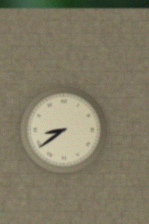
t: 8:39
